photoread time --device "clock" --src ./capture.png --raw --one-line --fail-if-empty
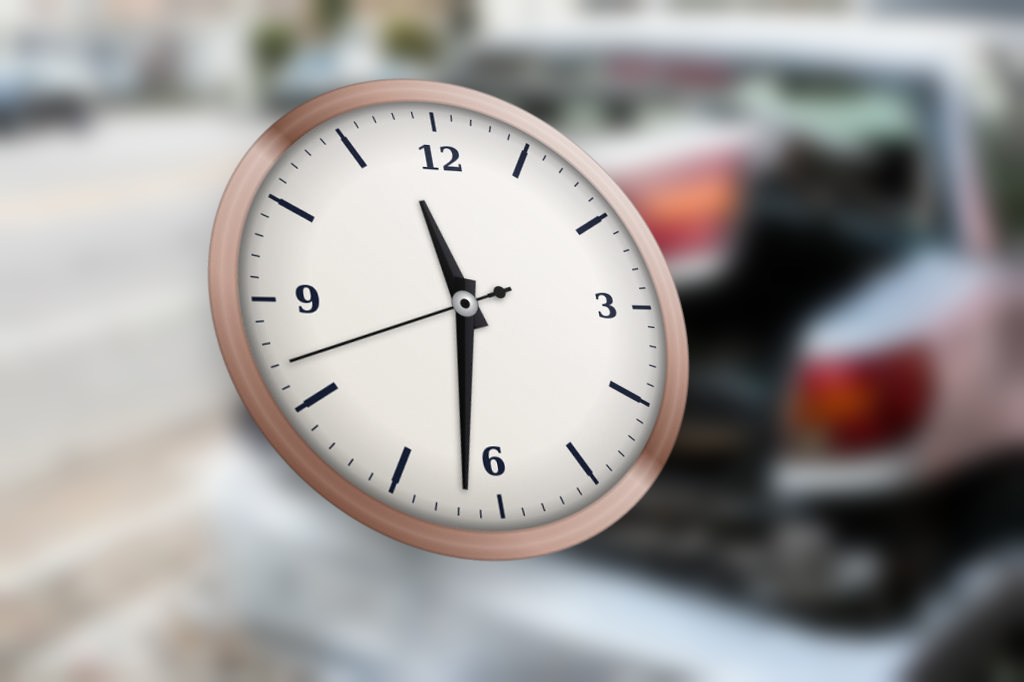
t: 11:31:42
